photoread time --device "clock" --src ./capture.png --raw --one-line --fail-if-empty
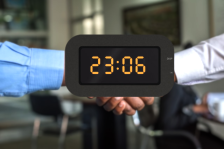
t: 23:06
